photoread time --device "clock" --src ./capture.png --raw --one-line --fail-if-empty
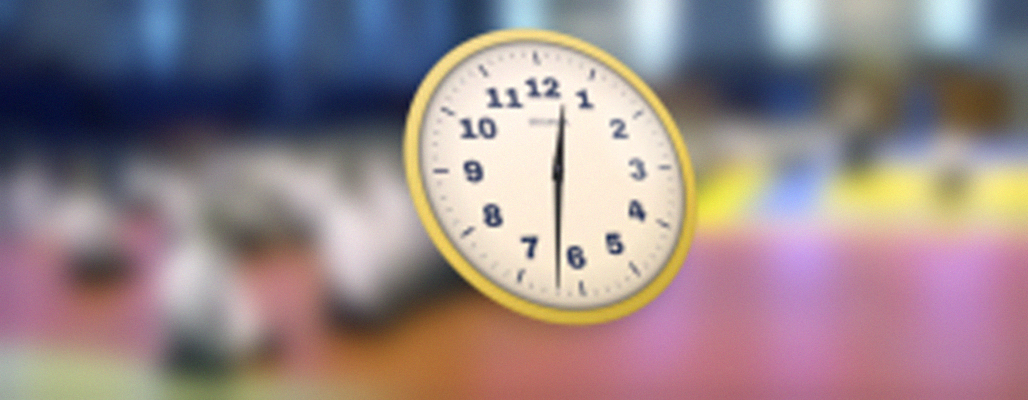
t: 12:32
